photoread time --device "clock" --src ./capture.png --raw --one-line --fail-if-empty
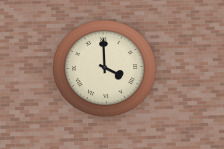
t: 4:00
